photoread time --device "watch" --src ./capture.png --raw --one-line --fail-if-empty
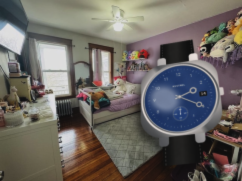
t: 2:20
